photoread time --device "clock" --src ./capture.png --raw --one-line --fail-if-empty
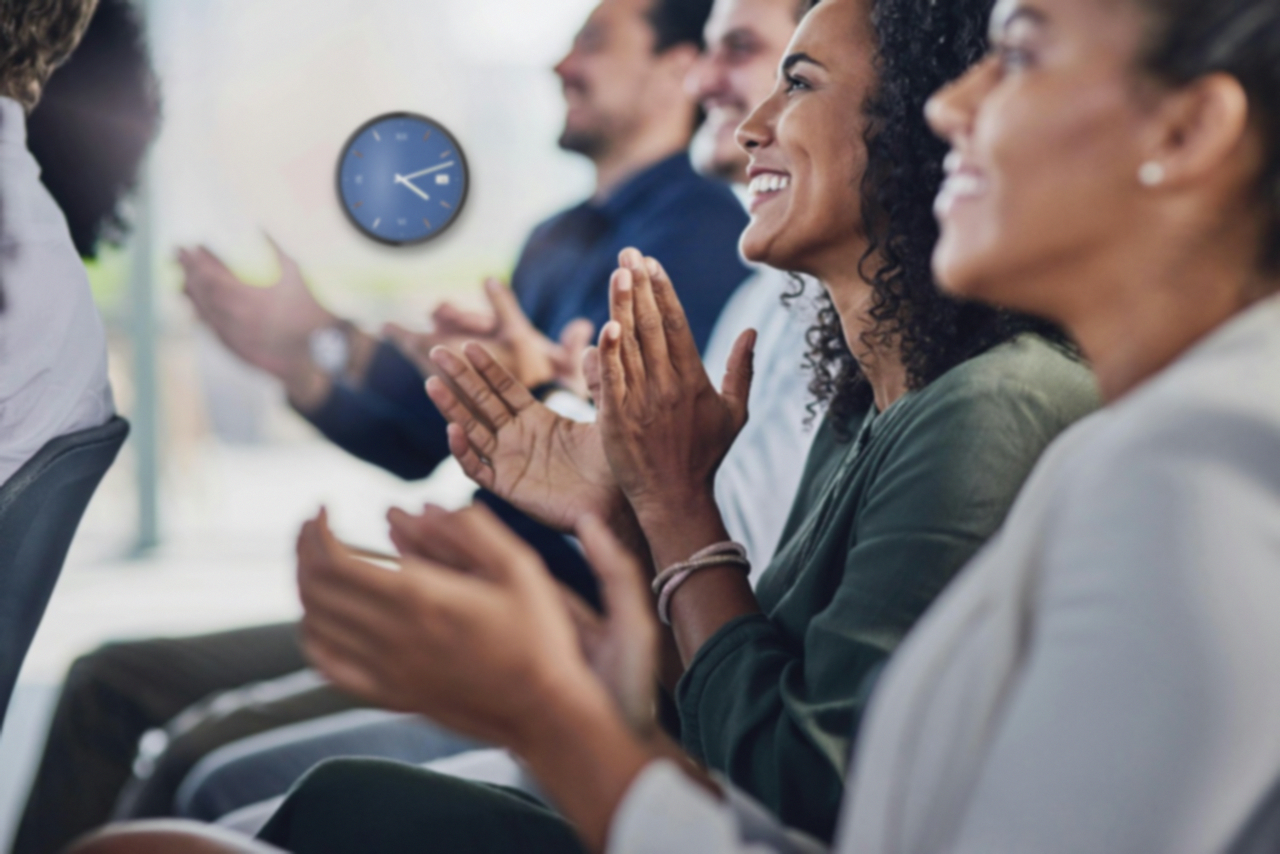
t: 4:12
